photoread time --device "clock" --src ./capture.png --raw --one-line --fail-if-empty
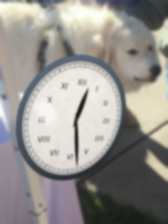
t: 12:28
